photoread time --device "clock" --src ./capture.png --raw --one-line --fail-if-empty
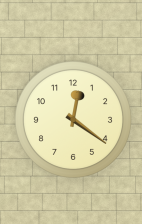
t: 12:21
